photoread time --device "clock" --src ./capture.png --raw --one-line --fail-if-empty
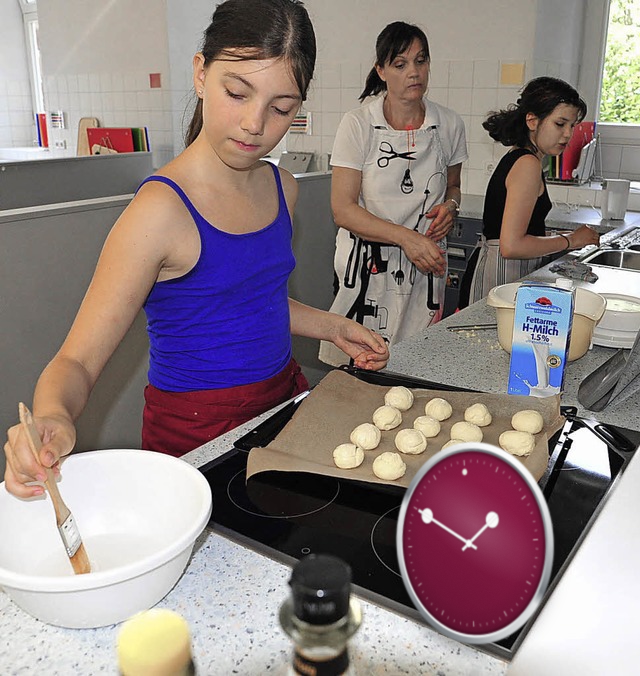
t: 1:50
